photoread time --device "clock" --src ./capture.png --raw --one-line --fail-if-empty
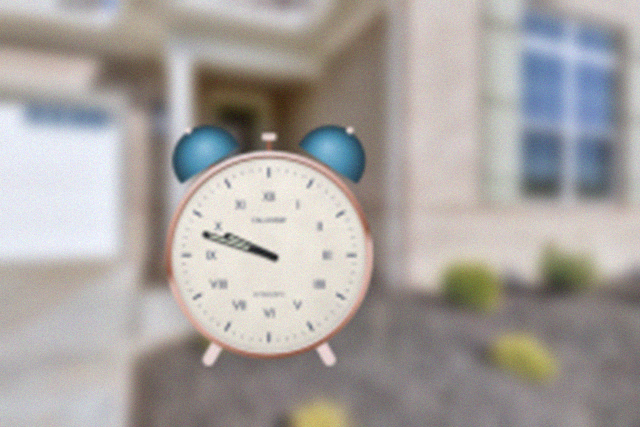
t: 9:48
